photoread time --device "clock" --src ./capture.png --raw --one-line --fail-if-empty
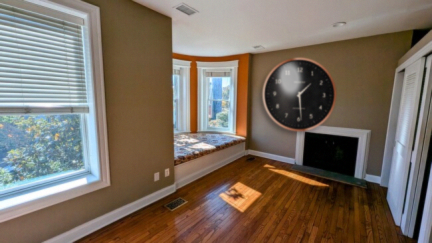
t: 1:29
